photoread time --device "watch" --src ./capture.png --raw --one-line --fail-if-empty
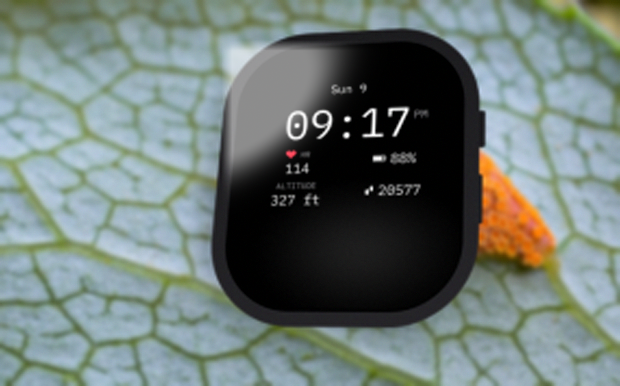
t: 9:17
